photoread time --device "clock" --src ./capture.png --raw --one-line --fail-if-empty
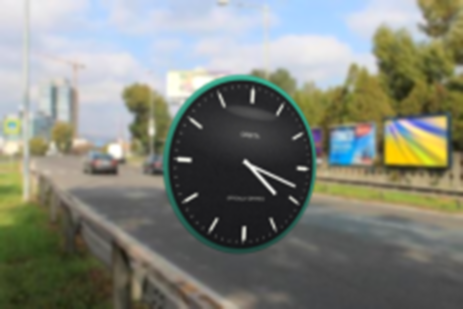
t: 4:18
